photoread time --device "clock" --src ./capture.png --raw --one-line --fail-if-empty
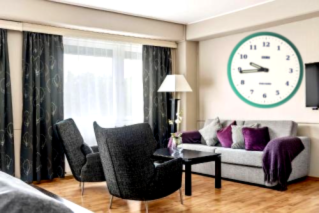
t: 9:44
